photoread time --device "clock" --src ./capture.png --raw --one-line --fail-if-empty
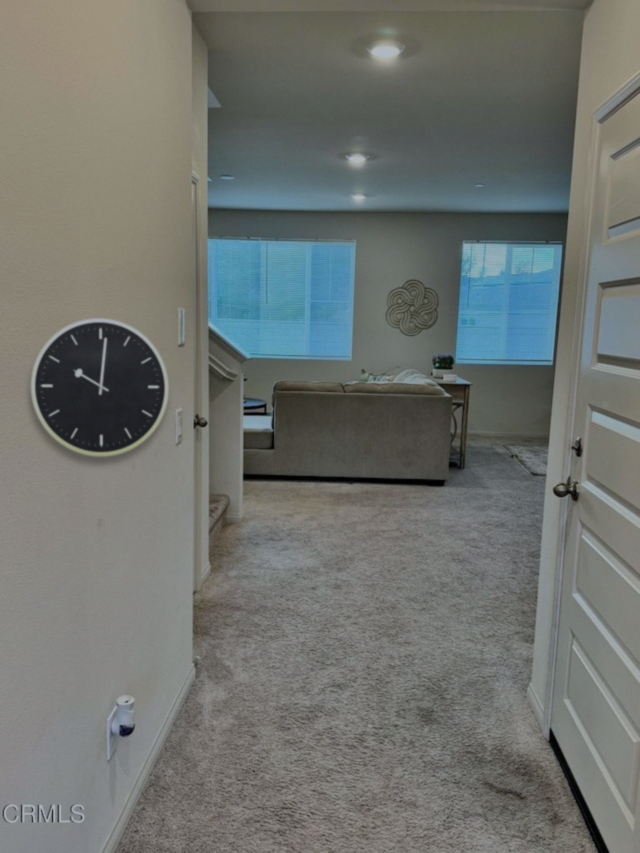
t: 10:01
